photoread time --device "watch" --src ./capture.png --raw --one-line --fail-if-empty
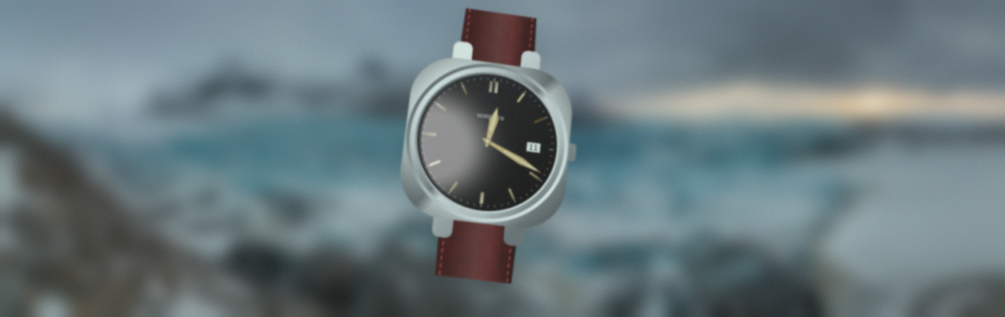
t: 12:19
